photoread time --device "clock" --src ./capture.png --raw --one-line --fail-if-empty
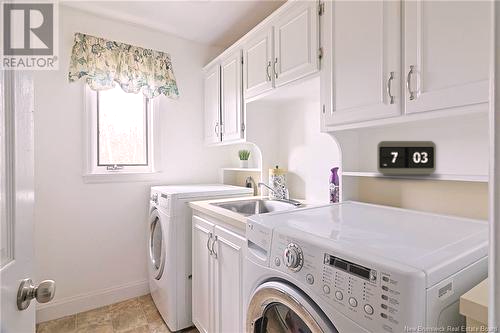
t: 7:03
